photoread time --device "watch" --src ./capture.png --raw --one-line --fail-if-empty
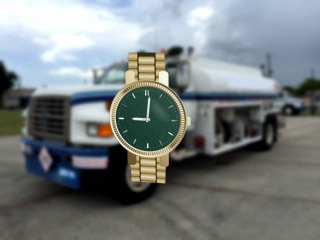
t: 9:01
